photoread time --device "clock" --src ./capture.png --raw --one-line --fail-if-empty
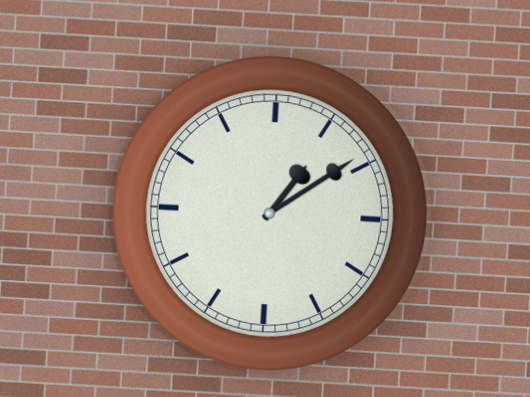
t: 1:09
